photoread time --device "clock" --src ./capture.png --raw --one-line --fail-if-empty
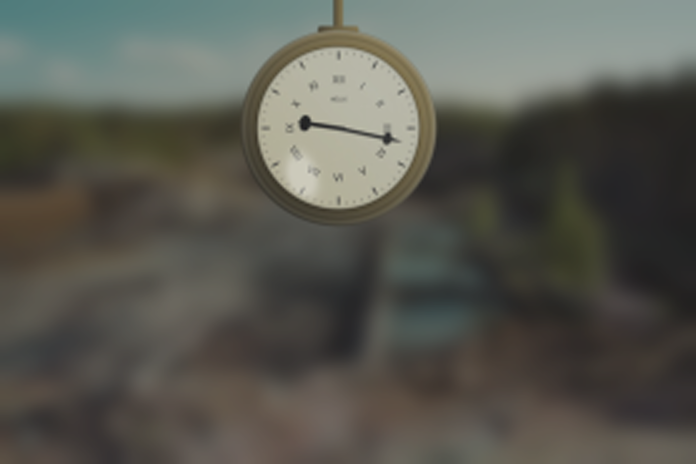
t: 9:17
